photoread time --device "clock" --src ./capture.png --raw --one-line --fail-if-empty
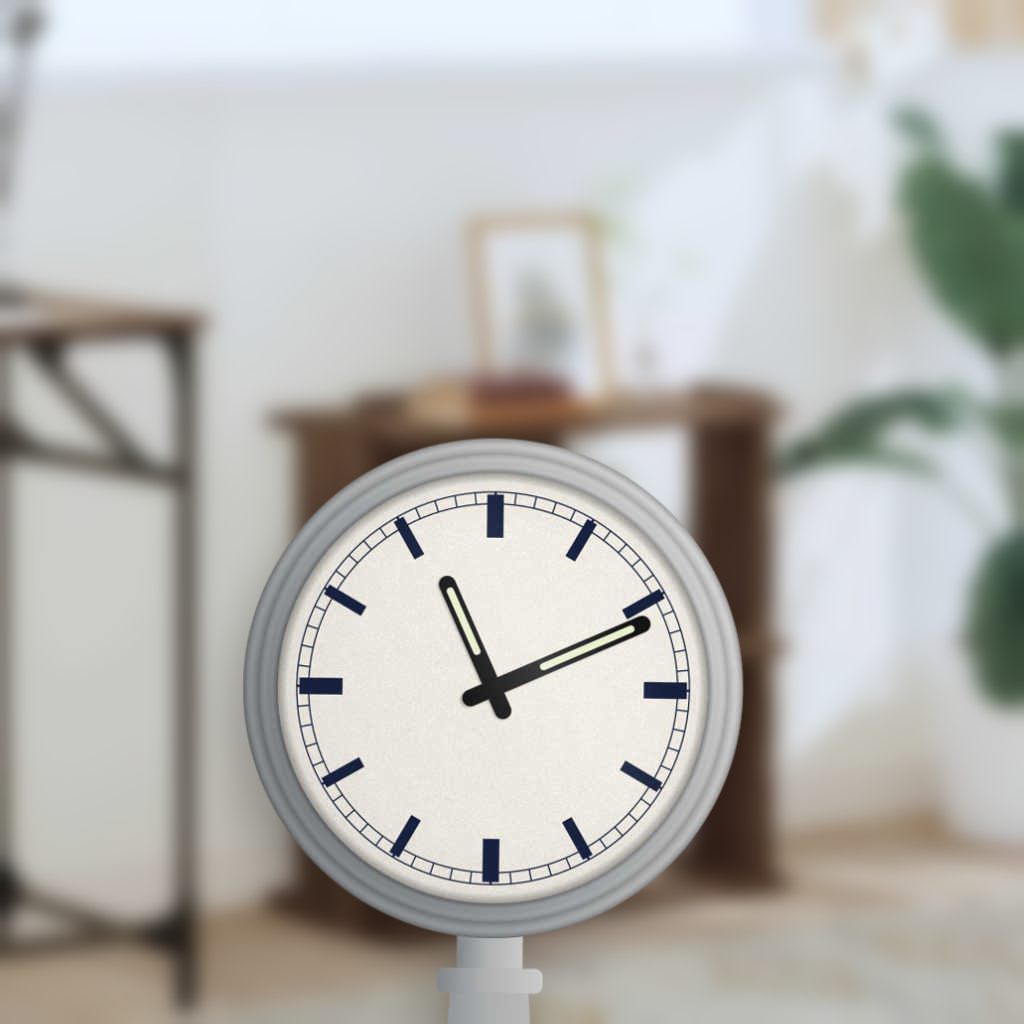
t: 11:11
